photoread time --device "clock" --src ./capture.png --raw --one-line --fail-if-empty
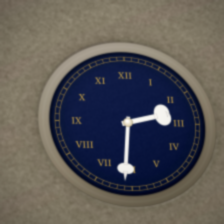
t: 2:31
